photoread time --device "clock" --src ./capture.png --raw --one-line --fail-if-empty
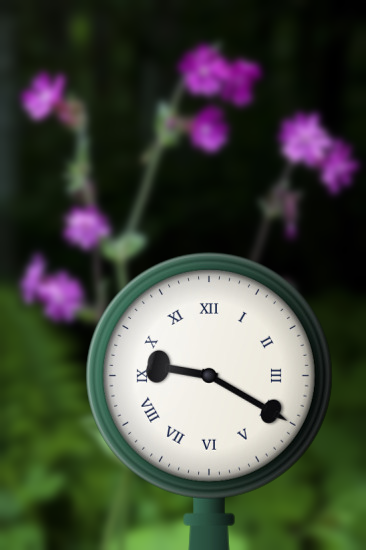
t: 9:20
